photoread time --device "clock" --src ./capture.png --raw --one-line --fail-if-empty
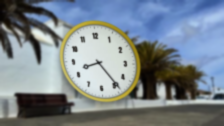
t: 8:24
